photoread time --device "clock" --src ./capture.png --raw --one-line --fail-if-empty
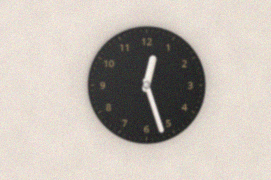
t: 12:27
